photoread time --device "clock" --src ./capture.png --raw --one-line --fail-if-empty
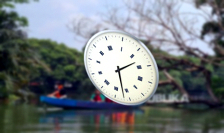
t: 2:32
